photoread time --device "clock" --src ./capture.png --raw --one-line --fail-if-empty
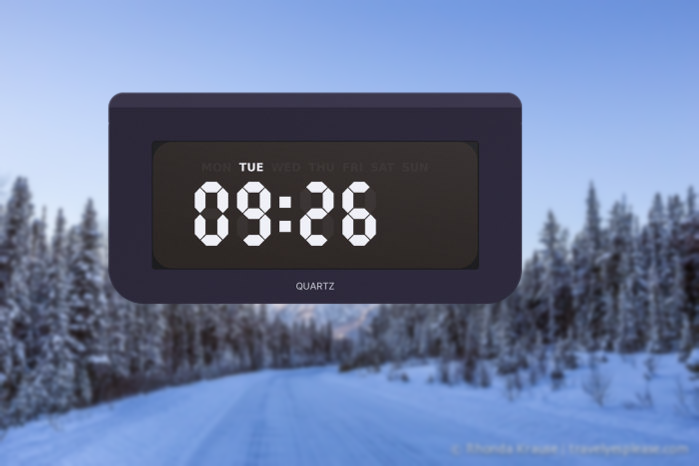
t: 9:26
